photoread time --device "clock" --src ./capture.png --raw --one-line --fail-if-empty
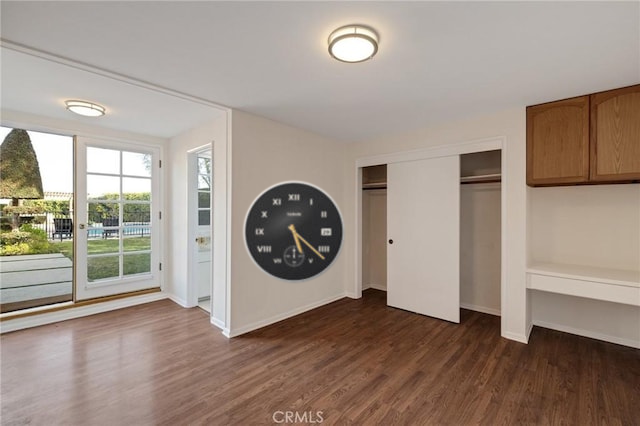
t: 5:22
